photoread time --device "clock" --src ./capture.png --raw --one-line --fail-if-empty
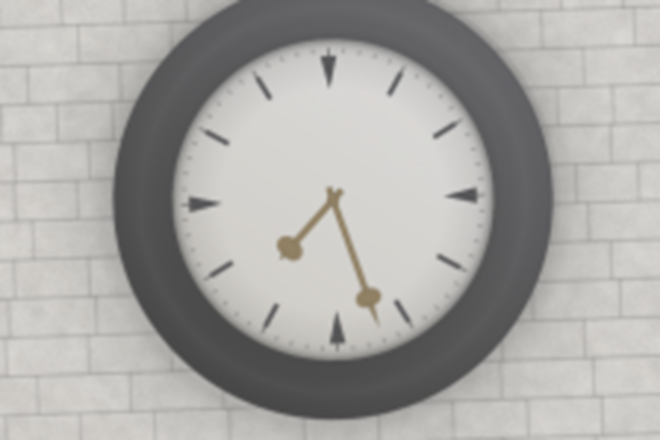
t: 7:27
